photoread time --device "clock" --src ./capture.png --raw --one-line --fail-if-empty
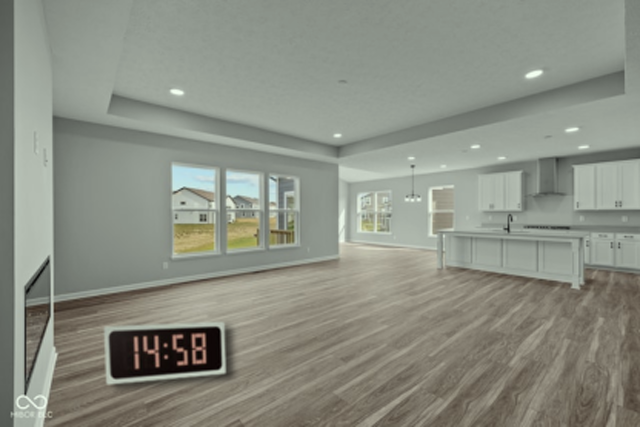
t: 14:58
